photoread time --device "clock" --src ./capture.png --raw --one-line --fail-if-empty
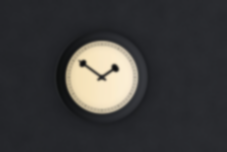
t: 1:51
